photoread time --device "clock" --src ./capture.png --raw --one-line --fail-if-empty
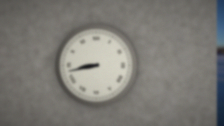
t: 8:43
